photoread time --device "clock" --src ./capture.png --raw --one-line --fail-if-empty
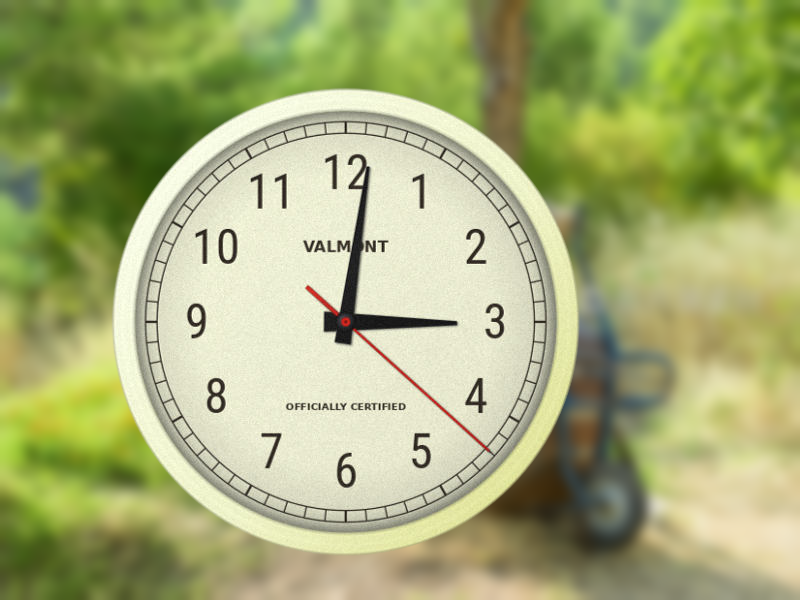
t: 3:01:22
